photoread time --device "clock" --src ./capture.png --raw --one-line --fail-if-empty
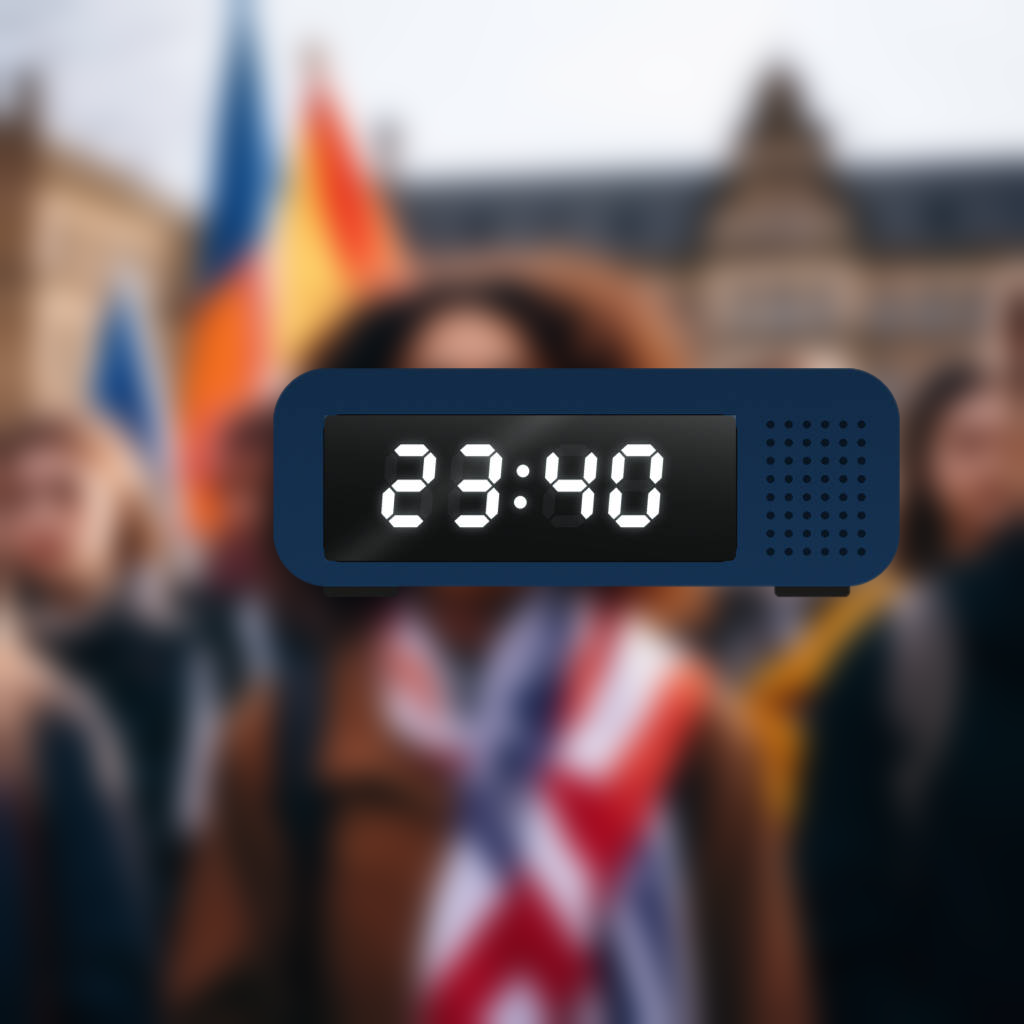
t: 23:40
